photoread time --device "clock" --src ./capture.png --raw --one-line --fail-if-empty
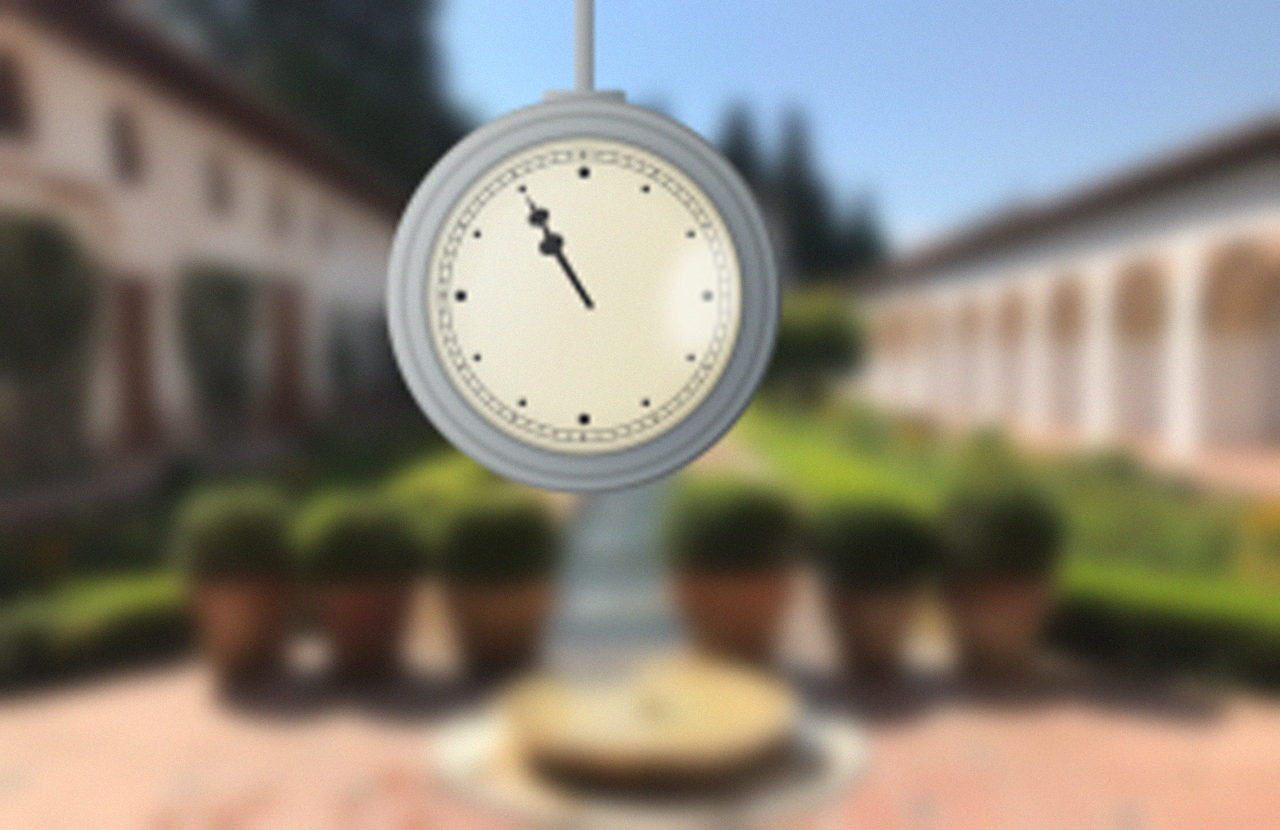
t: 10:55
